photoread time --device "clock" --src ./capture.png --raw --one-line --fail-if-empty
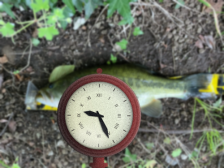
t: 9:26
